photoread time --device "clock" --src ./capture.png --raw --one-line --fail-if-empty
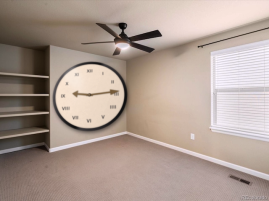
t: 9:14
